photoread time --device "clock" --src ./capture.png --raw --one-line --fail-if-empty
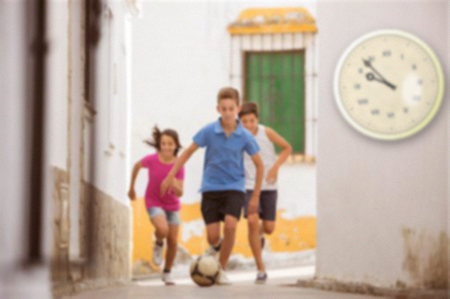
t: 9:53
